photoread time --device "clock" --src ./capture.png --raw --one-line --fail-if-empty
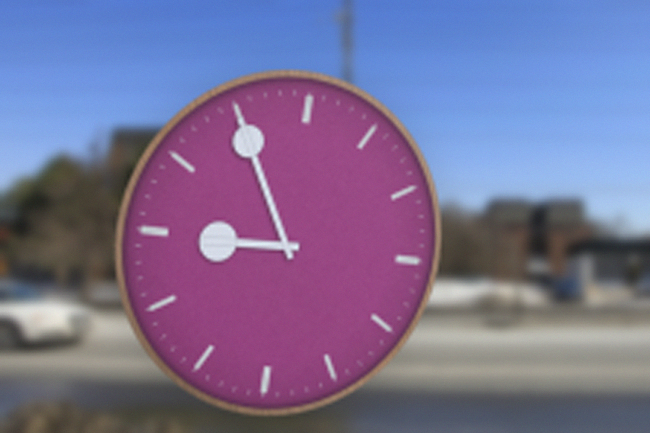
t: 8:55
